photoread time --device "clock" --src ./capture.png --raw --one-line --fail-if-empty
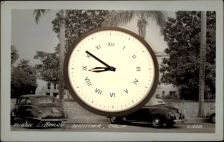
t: 8:51
